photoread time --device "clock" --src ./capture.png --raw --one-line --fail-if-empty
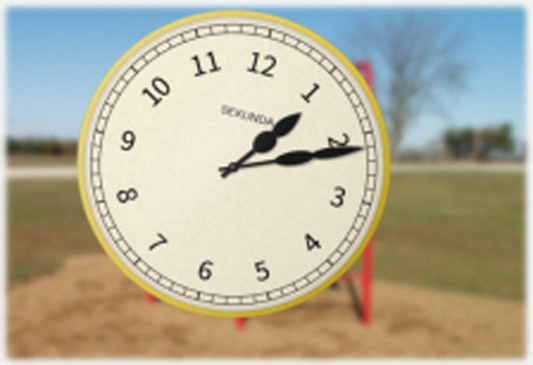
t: 1:11
